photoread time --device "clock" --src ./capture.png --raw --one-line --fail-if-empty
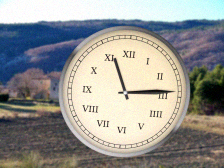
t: 11:14
